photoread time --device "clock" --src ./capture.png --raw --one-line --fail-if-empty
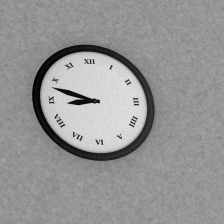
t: 8:48
